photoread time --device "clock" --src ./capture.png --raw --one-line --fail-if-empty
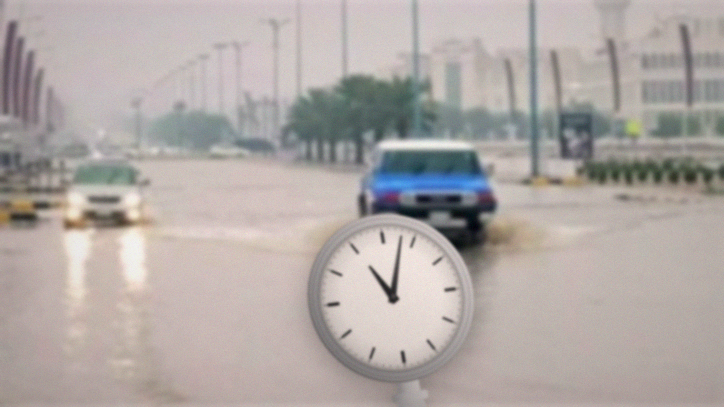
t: 11:03
